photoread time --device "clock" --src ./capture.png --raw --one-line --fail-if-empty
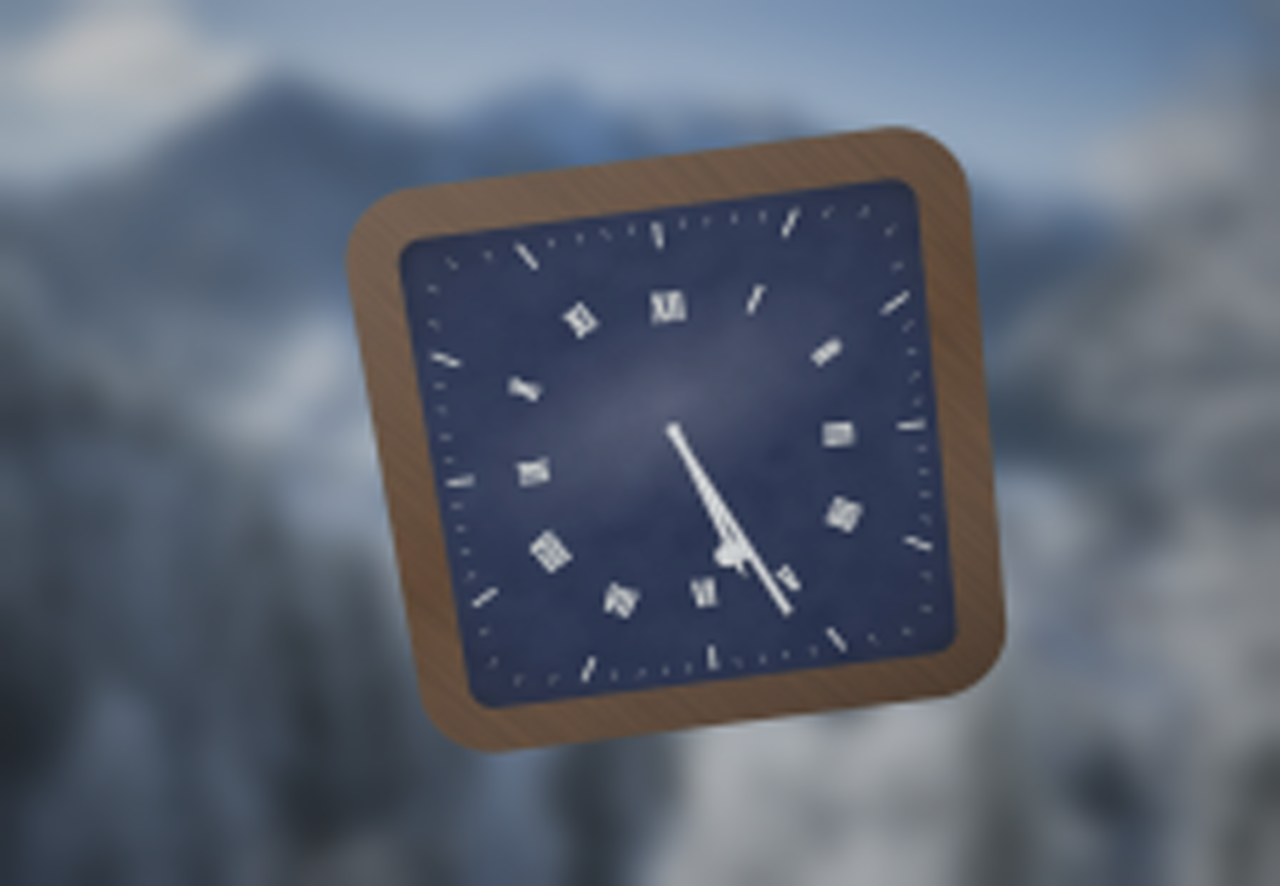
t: 5:26
